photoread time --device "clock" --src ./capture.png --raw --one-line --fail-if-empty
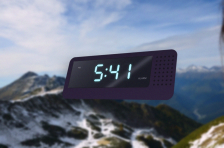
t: 5:41
